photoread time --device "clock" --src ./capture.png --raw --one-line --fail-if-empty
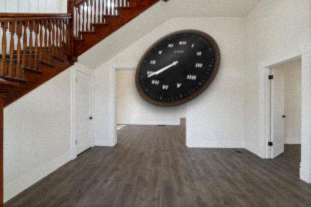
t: 7:39
